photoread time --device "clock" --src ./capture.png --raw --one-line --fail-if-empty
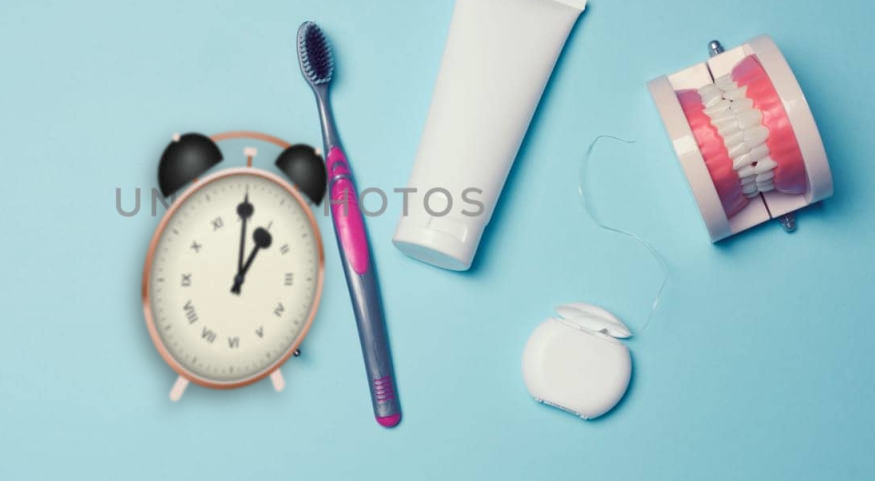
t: 1:00
